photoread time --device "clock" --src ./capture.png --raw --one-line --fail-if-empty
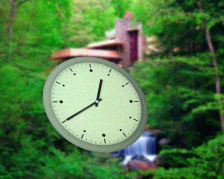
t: 12:40
